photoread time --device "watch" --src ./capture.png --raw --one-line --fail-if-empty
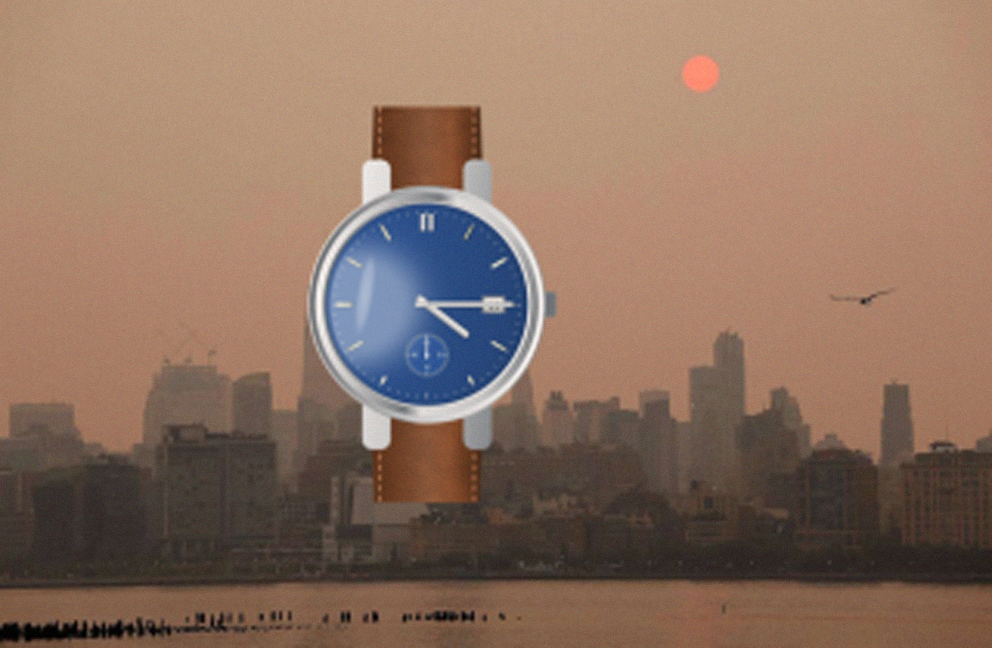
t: 4:15
